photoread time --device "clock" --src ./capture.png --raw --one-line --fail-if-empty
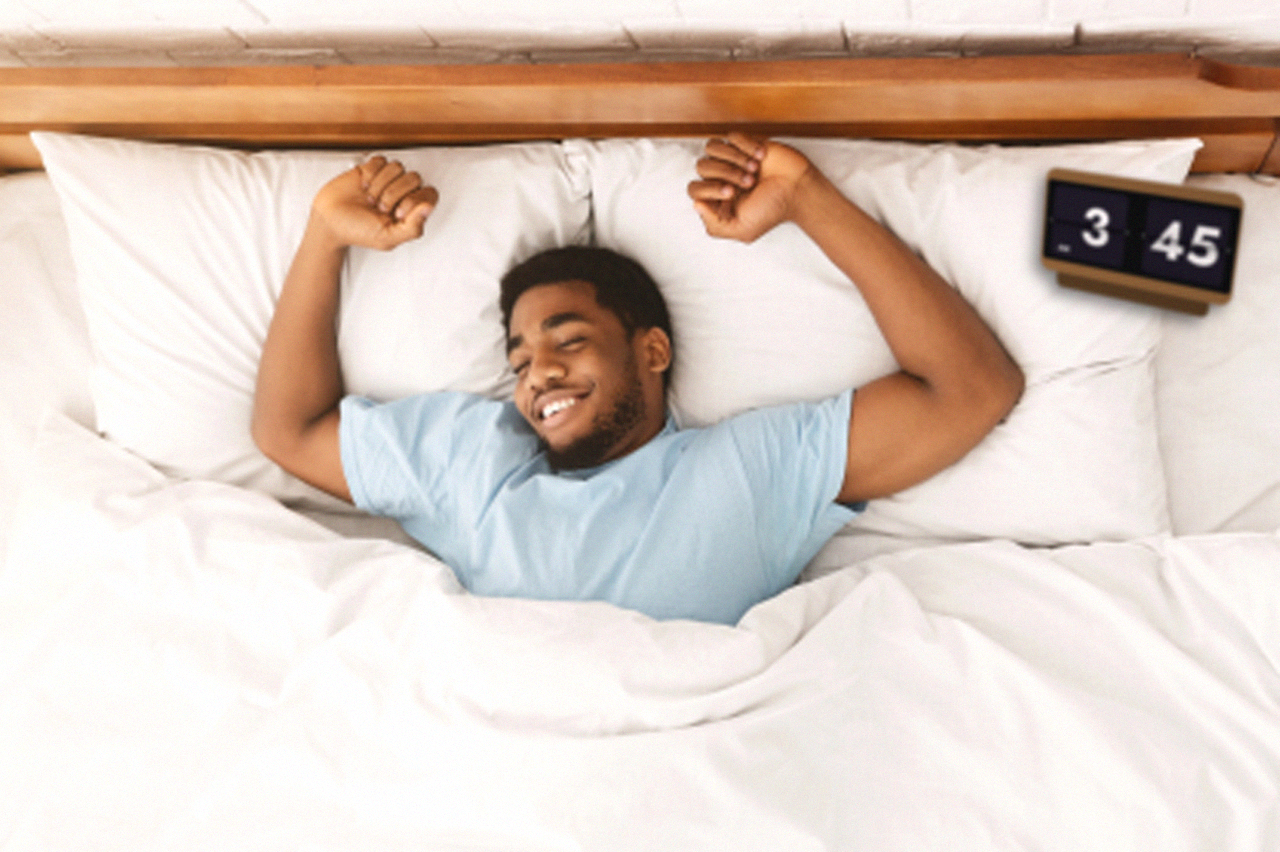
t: 3:45
